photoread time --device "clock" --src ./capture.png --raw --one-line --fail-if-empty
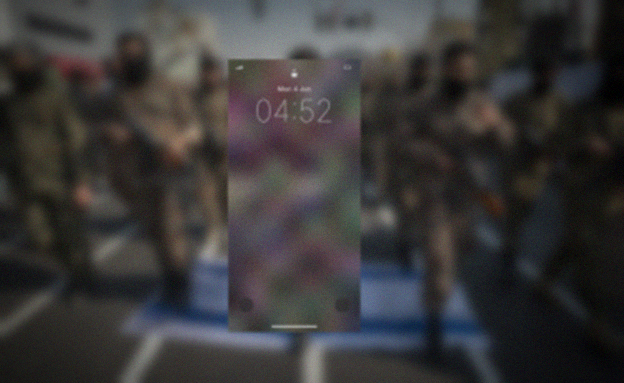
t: 4:52
